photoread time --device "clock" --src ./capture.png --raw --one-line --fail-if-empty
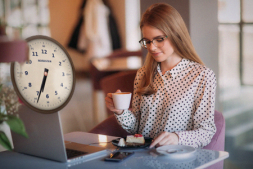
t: 6:34
